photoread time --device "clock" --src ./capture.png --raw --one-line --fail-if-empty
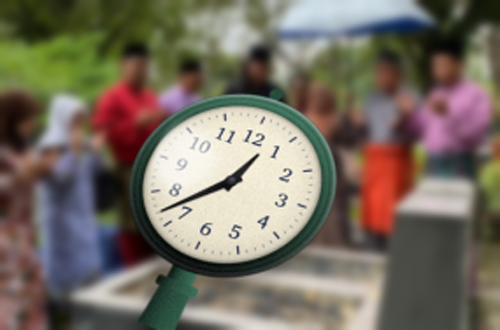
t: 12:37
